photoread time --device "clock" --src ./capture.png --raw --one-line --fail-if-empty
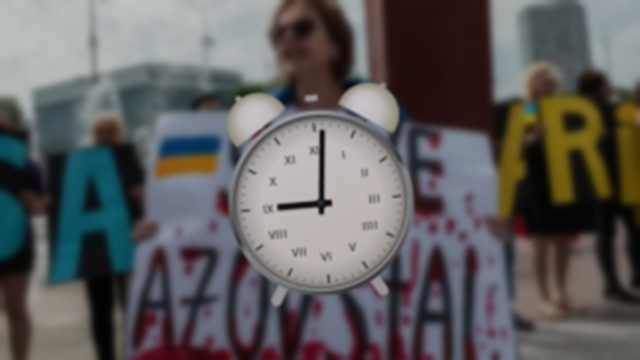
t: 9:01
